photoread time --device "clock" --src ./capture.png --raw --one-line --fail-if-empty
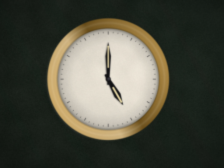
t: 5:00
